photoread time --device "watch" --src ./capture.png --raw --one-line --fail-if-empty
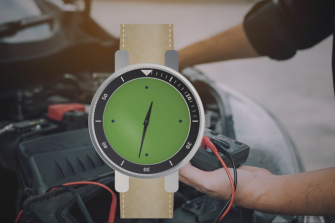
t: 12:32
